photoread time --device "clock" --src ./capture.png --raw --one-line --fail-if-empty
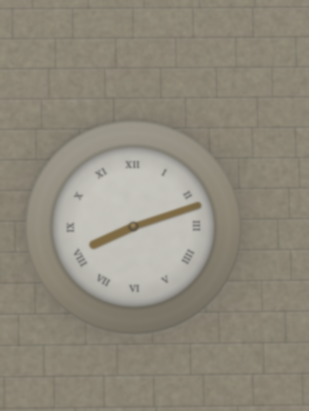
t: 8:12
